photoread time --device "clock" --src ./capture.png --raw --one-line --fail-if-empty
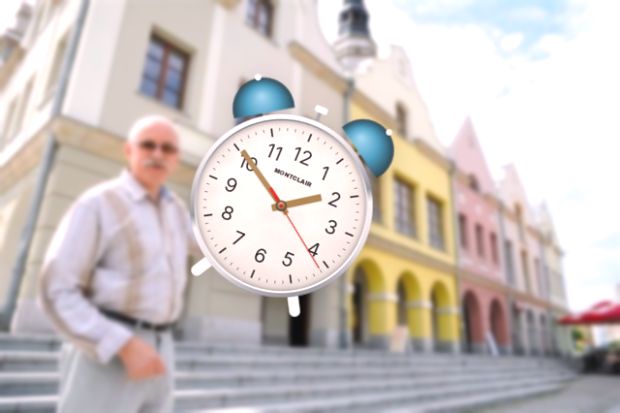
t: 1:50:21
